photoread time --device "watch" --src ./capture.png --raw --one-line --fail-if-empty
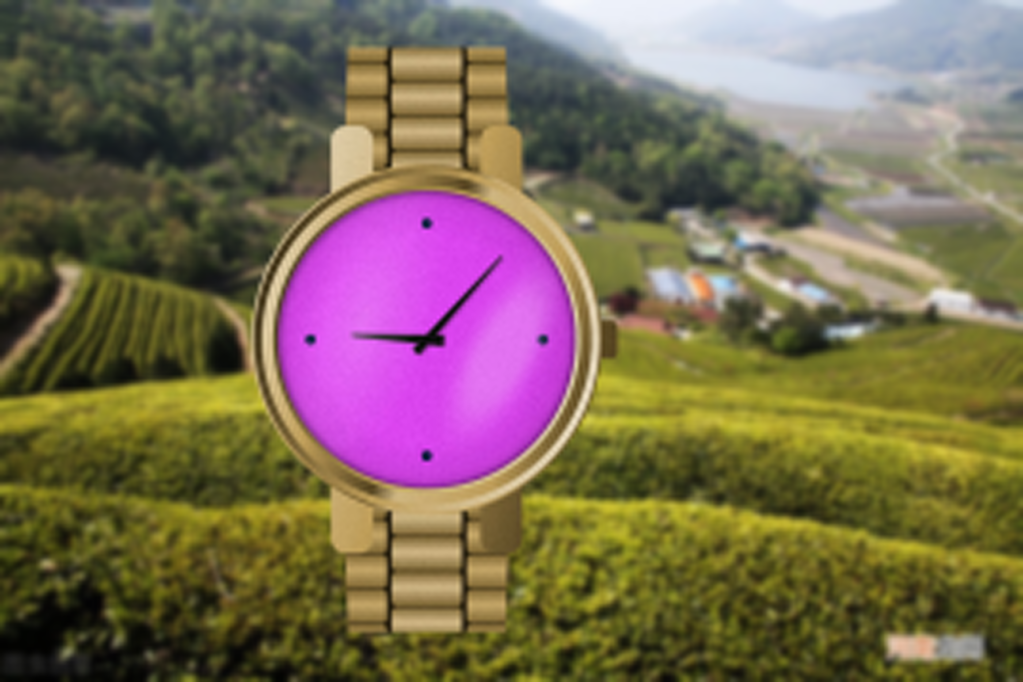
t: 9:07
